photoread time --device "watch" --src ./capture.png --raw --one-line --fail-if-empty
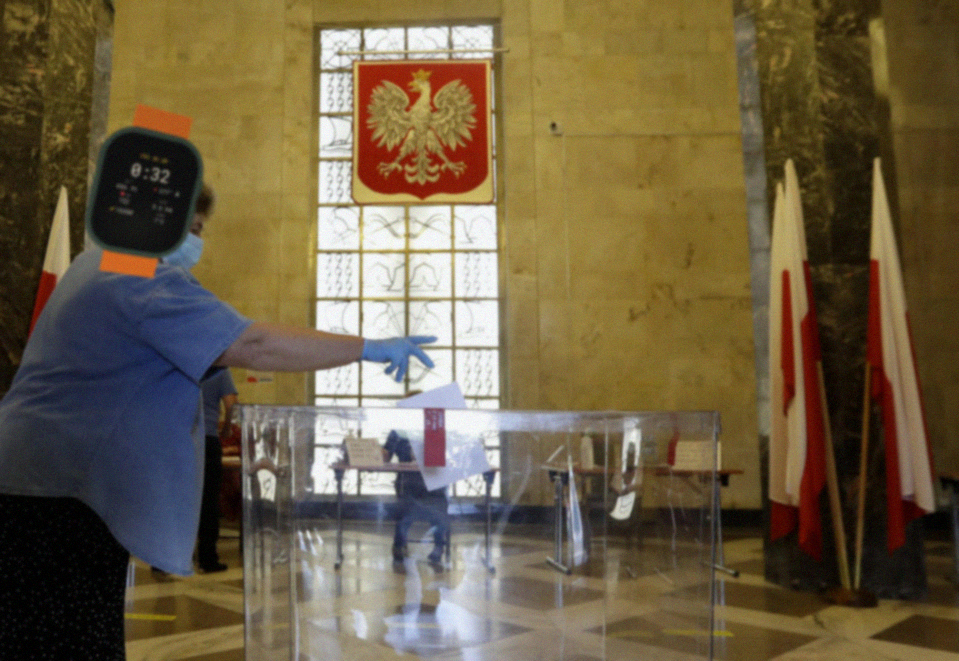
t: 0:32
